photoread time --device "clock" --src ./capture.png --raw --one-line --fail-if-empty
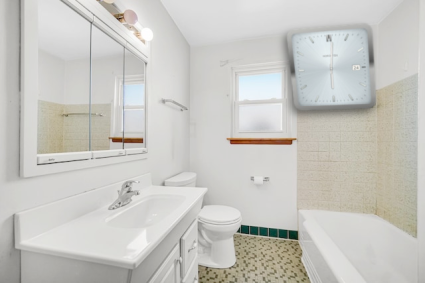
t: 6:01
